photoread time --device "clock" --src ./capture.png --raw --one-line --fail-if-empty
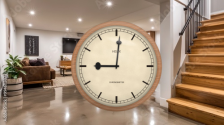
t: 9:01
